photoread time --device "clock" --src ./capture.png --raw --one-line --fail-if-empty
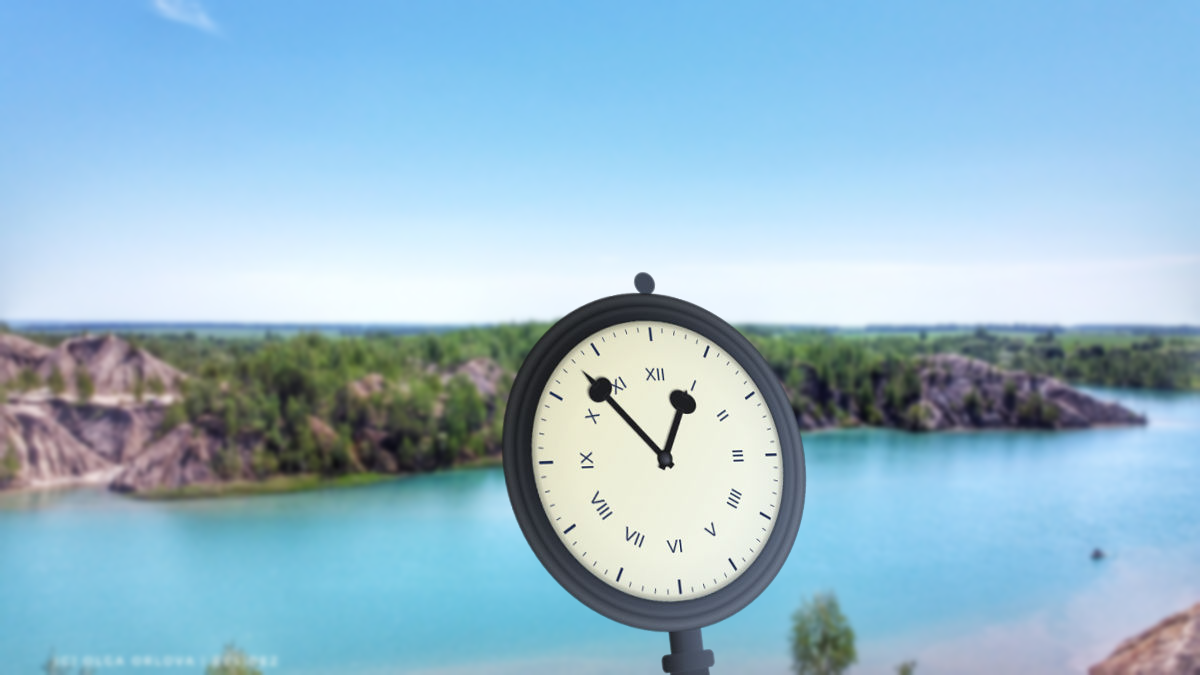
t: 12:53
